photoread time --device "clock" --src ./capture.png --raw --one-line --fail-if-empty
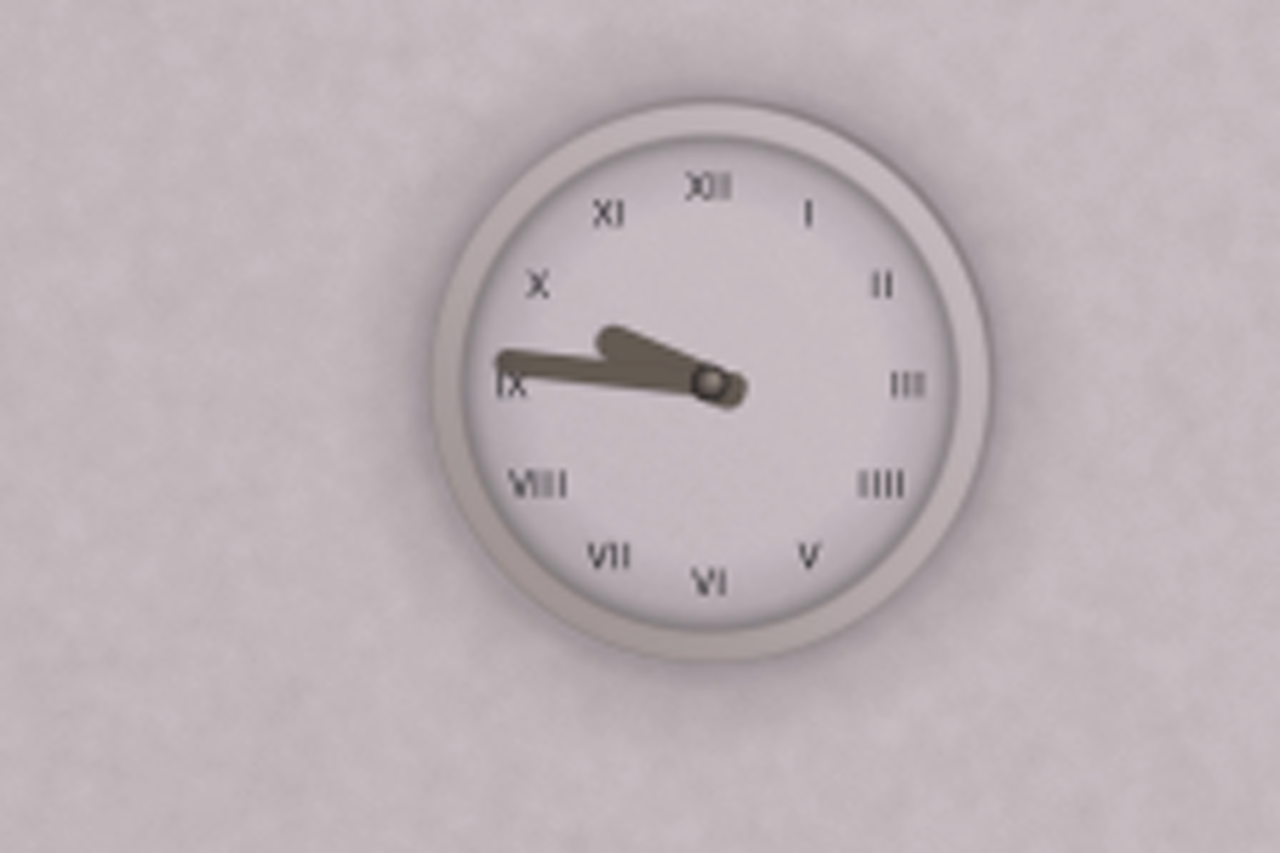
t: 9:46
